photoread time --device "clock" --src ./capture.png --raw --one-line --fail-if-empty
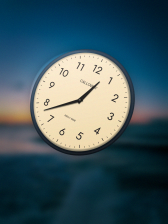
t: 12:38
